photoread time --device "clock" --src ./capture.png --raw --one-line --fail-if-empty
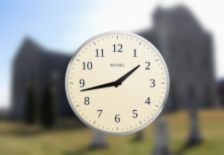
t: 1:43
